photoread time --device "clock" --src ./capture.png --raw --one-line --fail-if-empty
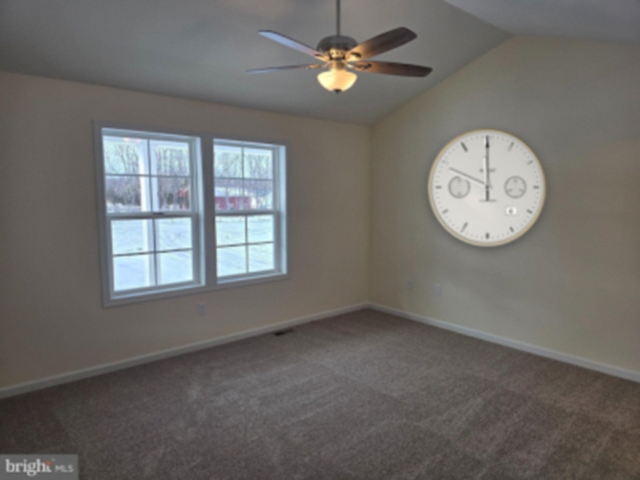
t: 11:49
